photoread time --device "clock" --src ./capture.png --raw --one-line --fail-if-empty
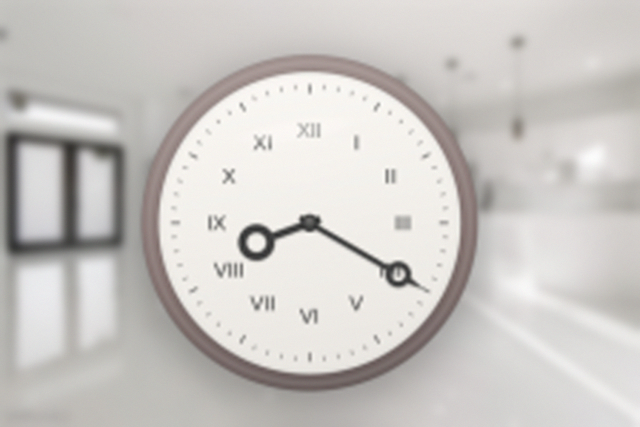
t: 8:20
